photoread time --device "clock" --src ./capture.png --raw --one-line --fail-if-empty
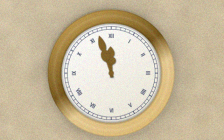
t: 11:57
